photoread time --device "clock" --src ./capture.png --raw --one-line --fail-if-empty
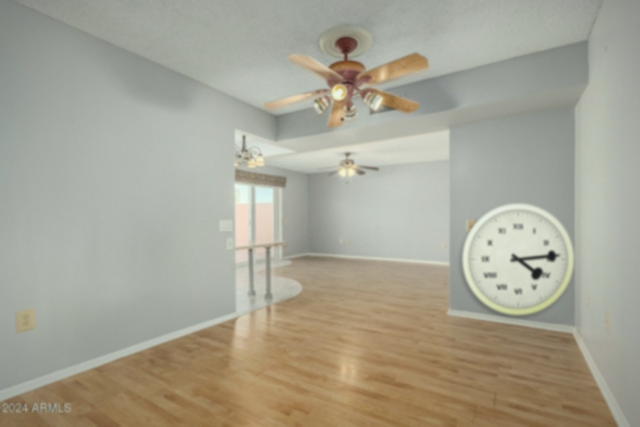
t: 4:14
